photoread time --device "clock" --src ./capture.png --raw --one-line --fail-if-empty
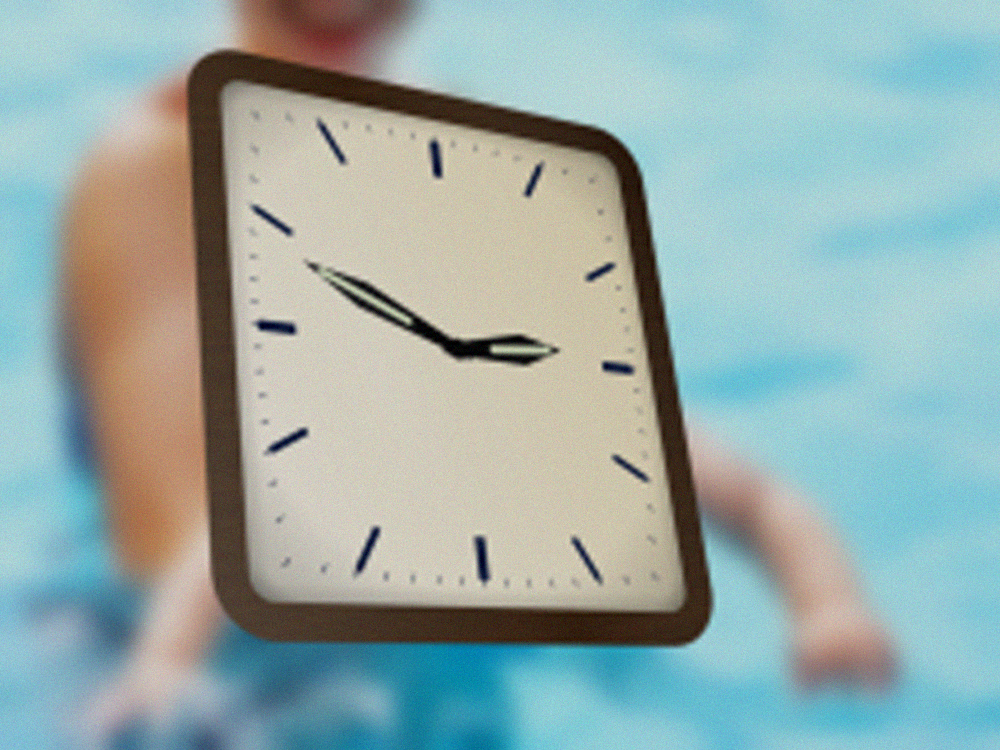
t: 2:49
